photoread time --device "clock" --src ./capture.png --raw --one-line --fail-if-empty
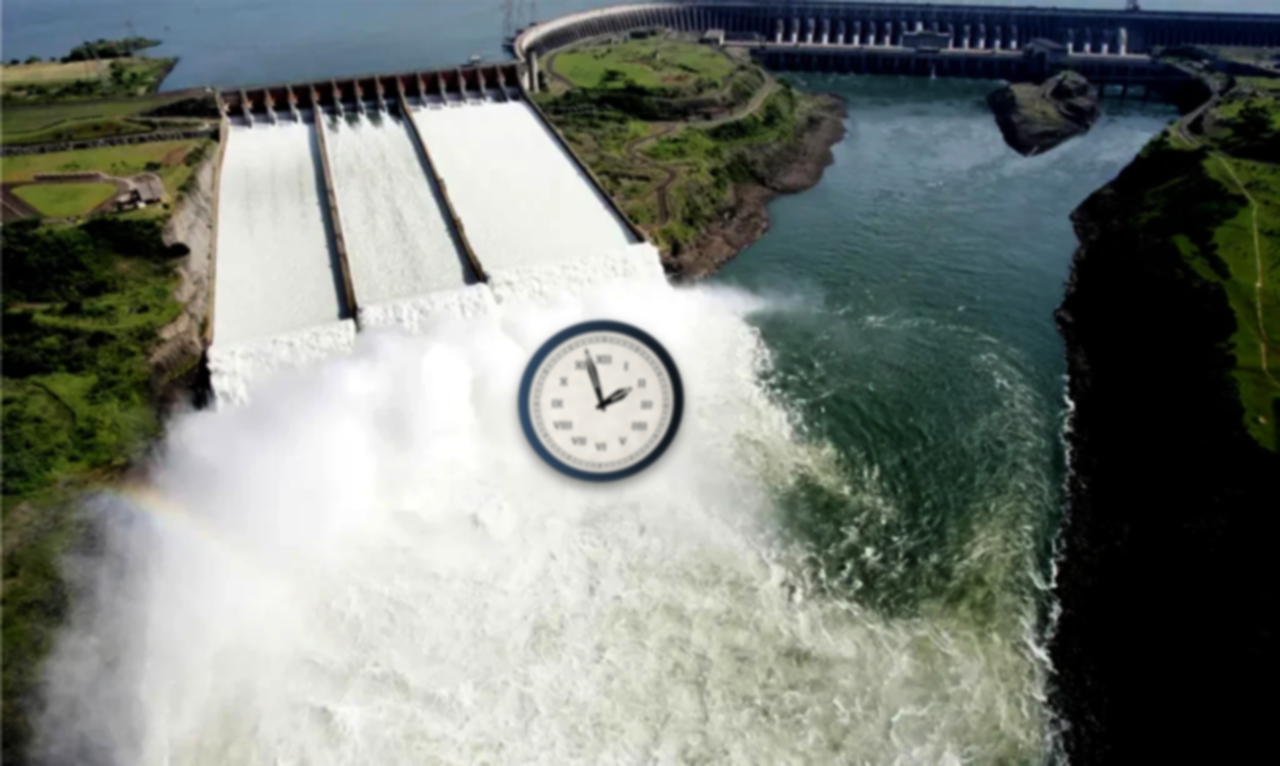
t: 1:57
